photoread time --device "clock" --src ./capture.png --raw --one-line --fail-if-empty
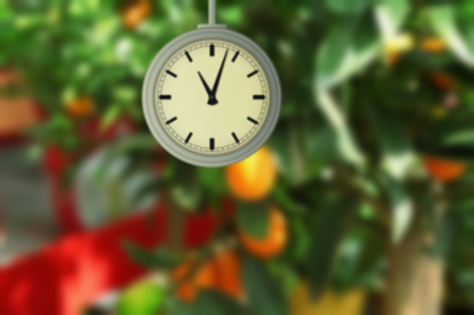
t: 11:03
